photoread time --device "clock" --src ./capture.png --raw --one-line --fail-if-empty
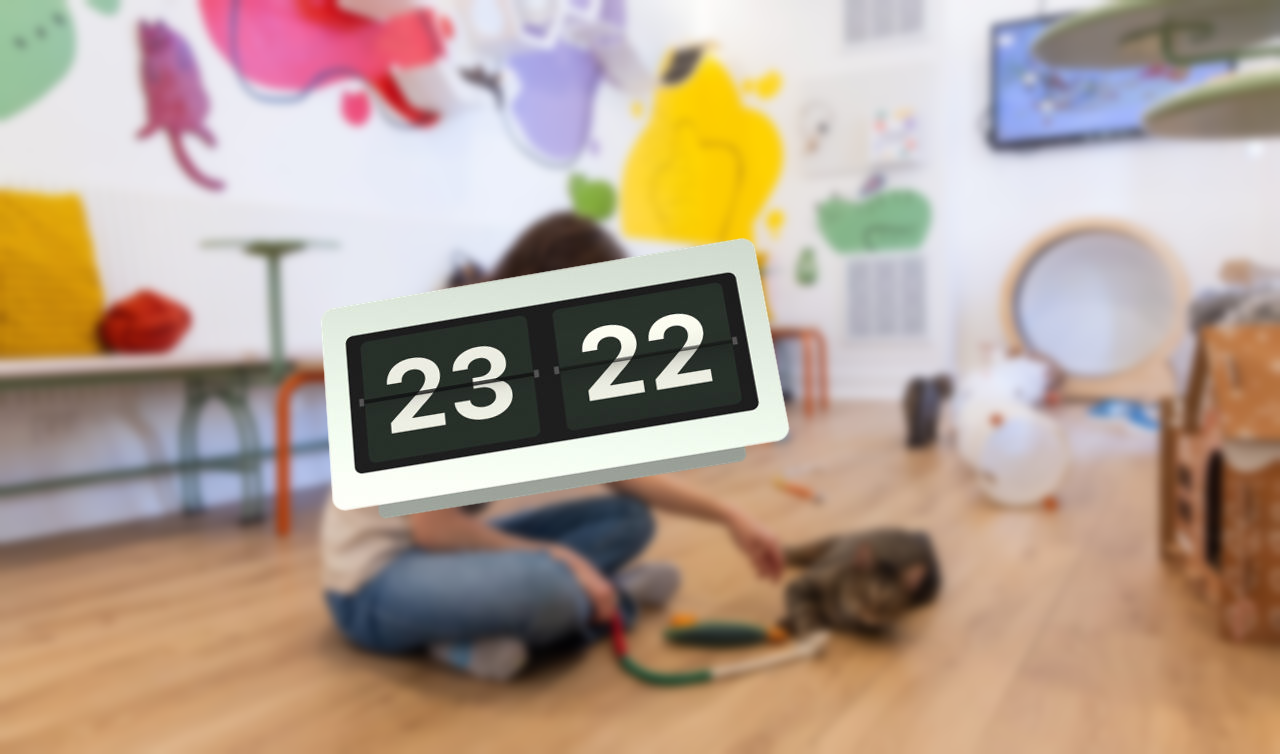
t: 23:22
